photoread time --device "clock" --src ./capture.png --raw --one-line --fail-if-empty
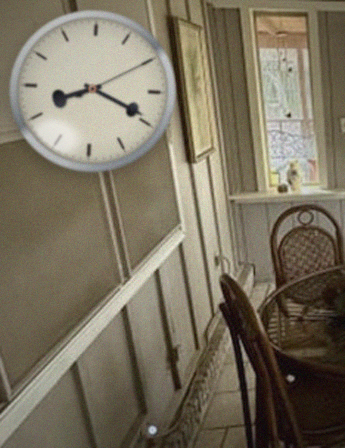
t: 8:19:10
